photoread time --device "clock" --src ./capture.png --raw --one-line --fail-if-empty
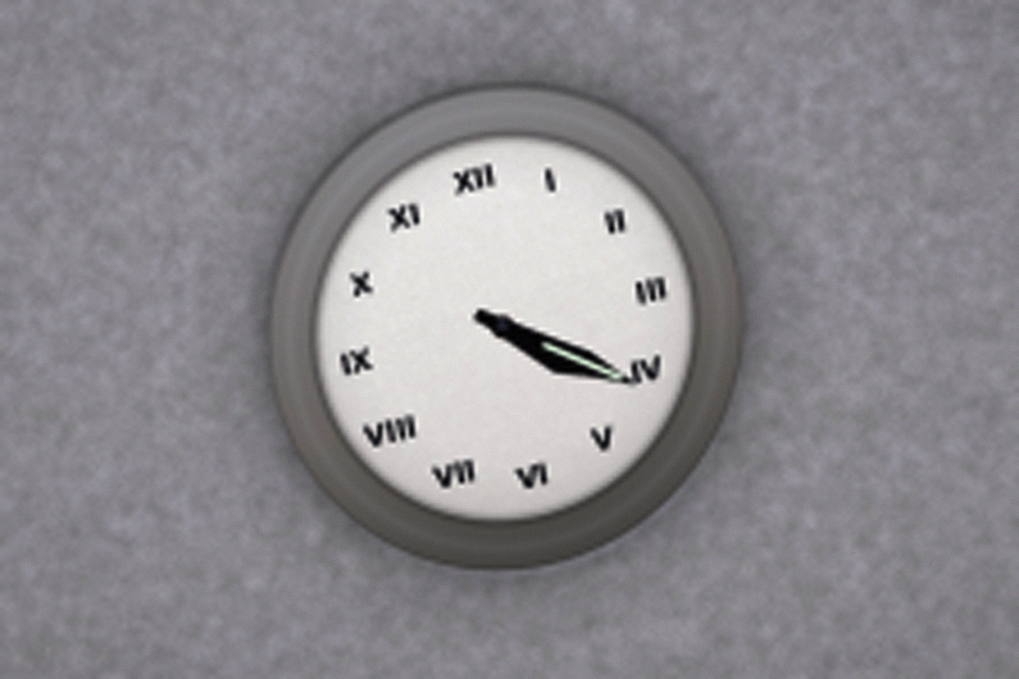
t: 4:21
